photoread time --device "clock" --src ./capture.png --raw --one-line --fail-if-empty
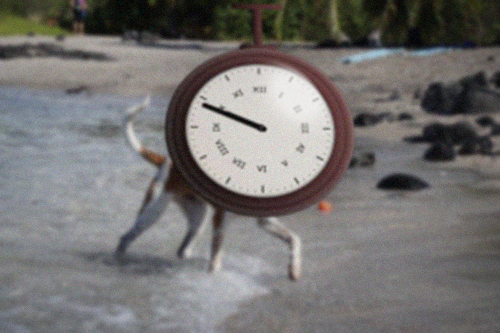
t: 9:49
